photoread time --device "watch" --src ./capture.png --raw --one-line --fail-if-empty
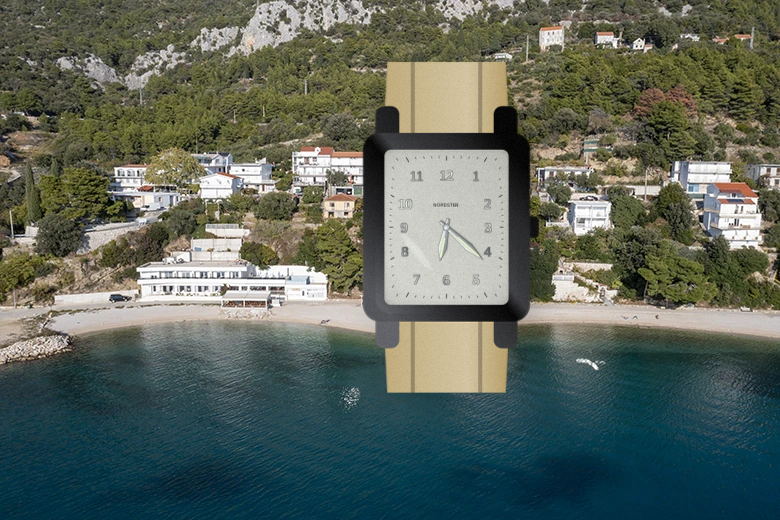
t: 6:22
